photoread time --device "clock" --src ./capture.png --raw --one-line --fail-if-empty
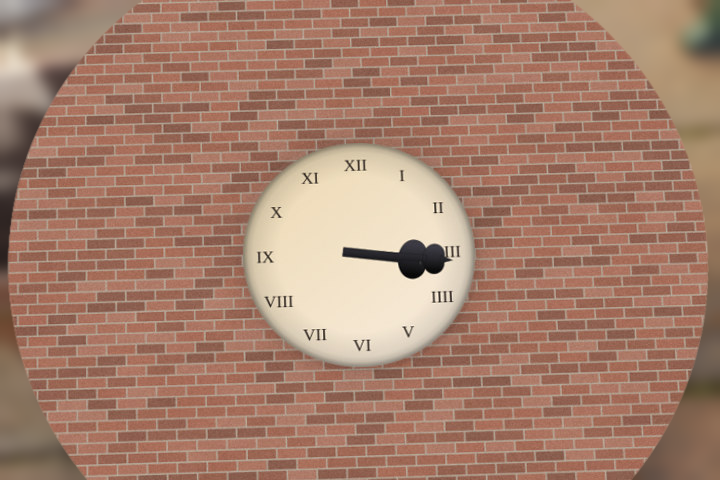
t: 3:16
